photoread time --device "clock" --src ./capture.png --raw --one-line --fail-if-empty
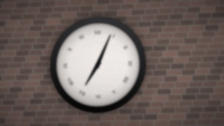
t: 7:04
